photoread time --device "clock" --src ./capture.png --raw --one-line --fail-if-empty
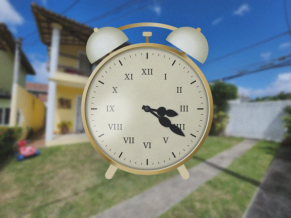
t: 3:21
